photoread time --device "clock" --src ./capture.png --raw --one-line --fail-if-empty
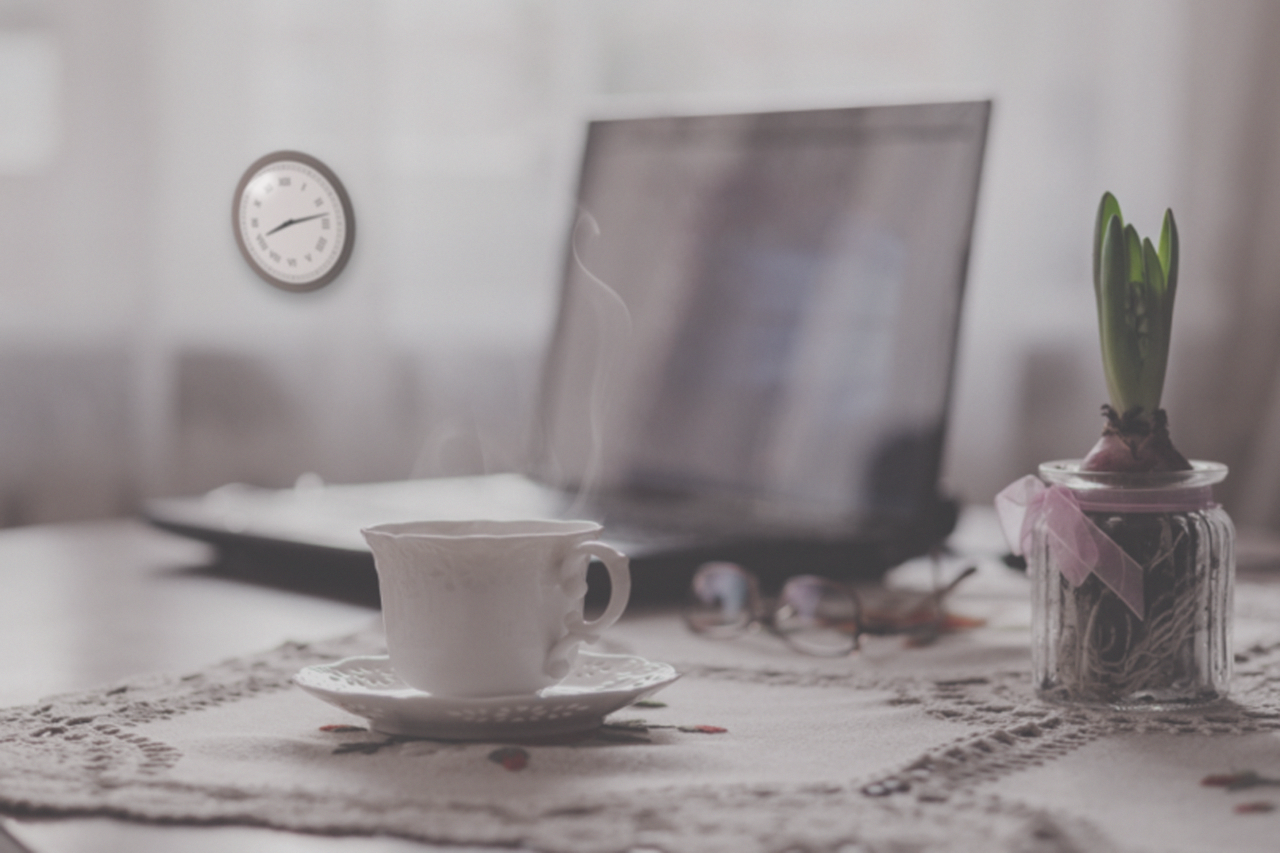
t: 8:13
